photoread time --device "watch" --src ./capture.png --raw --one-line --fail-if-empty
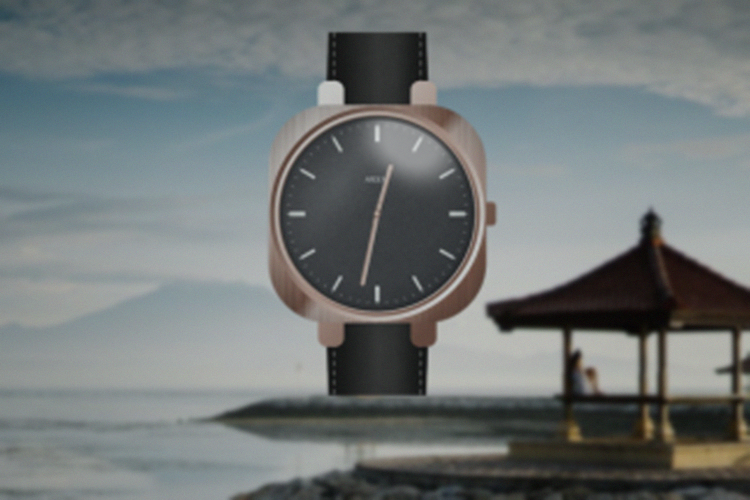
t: 12:32
